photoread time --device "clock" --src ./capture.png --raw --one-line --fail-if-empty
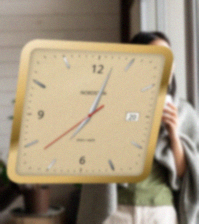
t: 7:02:38
